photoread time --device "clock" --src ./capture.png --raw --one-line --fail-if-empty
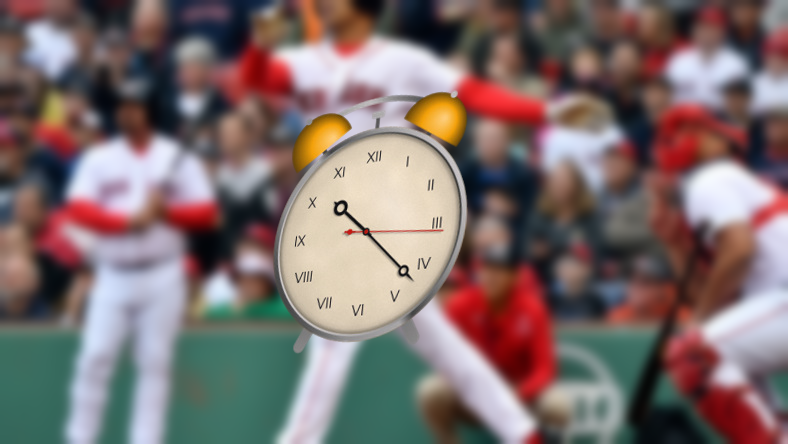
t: 10:22:16
